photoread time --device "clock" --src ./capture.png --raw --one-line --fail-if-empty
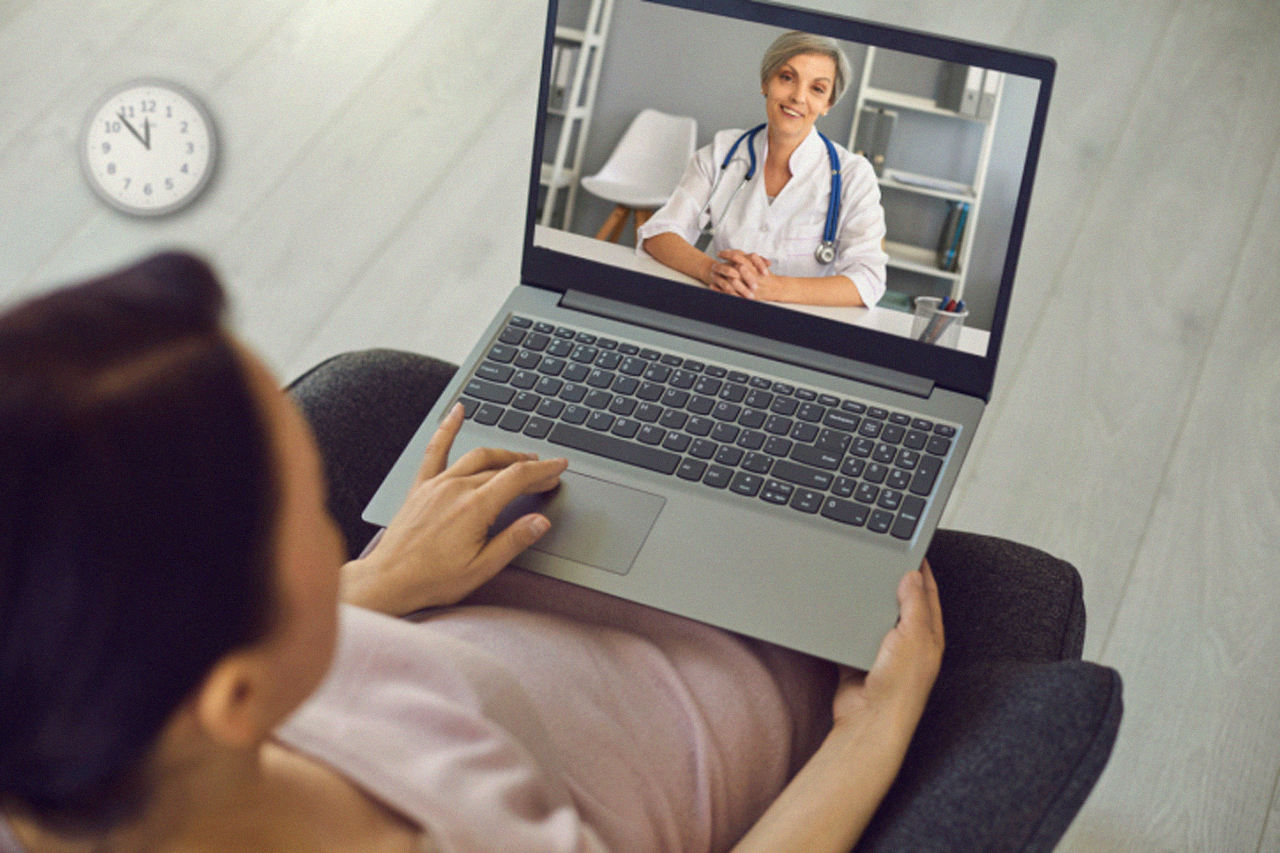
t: 11:53
